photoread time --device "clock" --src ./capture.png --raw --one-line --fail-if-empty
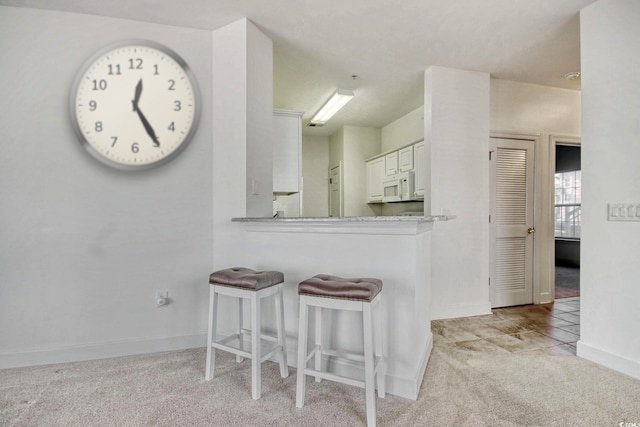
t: 12:25
